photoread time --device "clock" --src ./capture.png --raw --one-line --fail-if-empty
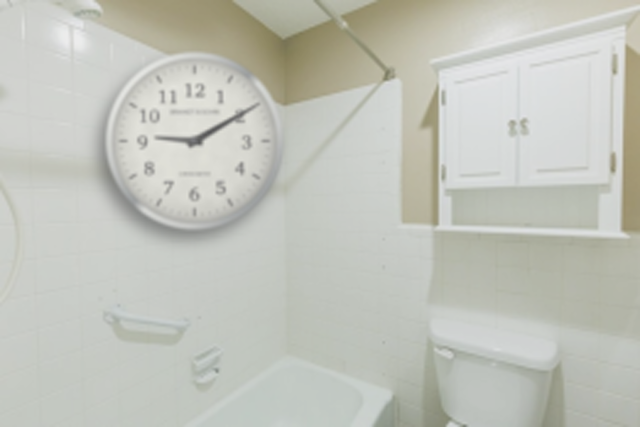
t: 9:10
